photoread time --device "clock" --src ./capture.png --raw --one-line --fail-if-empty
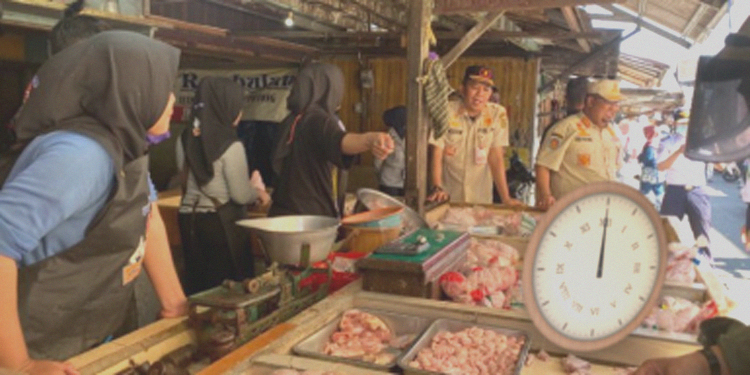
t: 12:00
